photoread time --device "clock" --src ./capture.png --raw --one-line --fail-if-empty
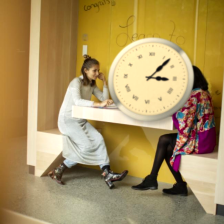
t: 3:07
